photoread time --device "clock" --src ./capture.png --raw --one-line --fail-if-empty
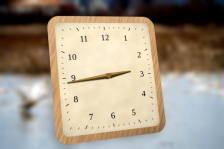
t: 2:44
